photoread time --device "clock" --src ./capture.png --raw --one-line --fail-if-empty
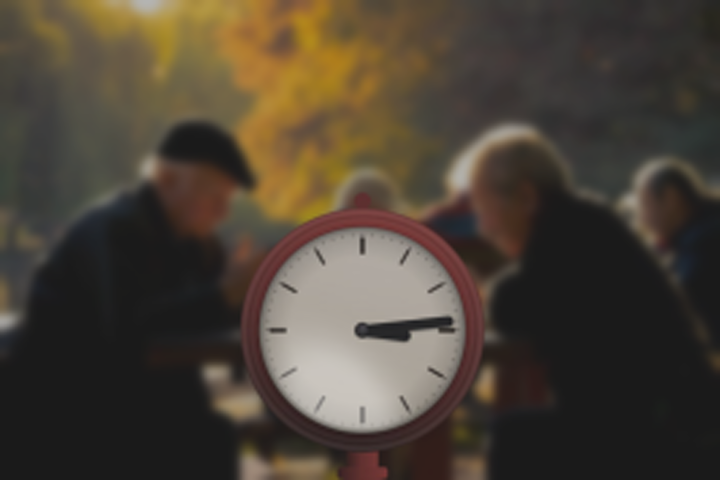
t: 3:14
